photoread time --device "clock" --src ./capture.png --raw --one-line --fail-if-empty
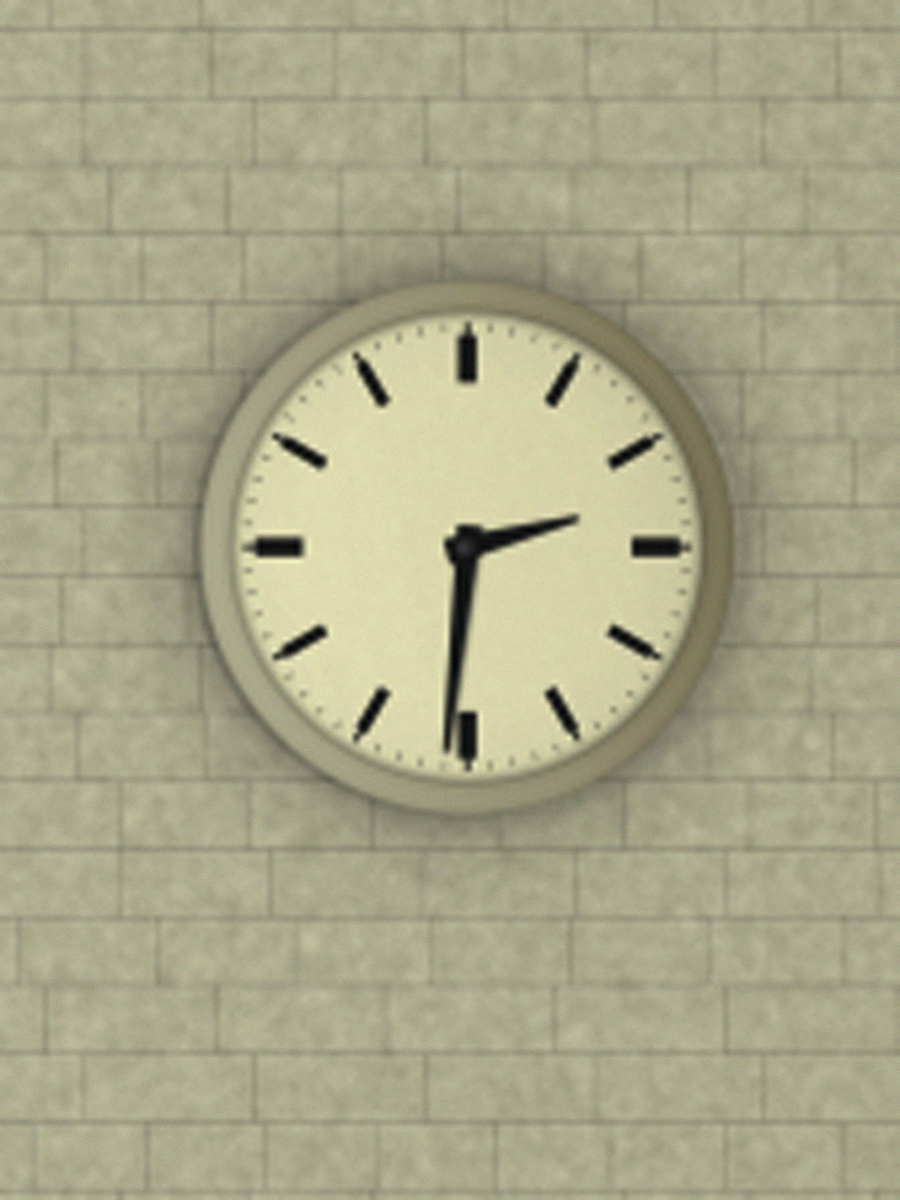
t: 2:31
